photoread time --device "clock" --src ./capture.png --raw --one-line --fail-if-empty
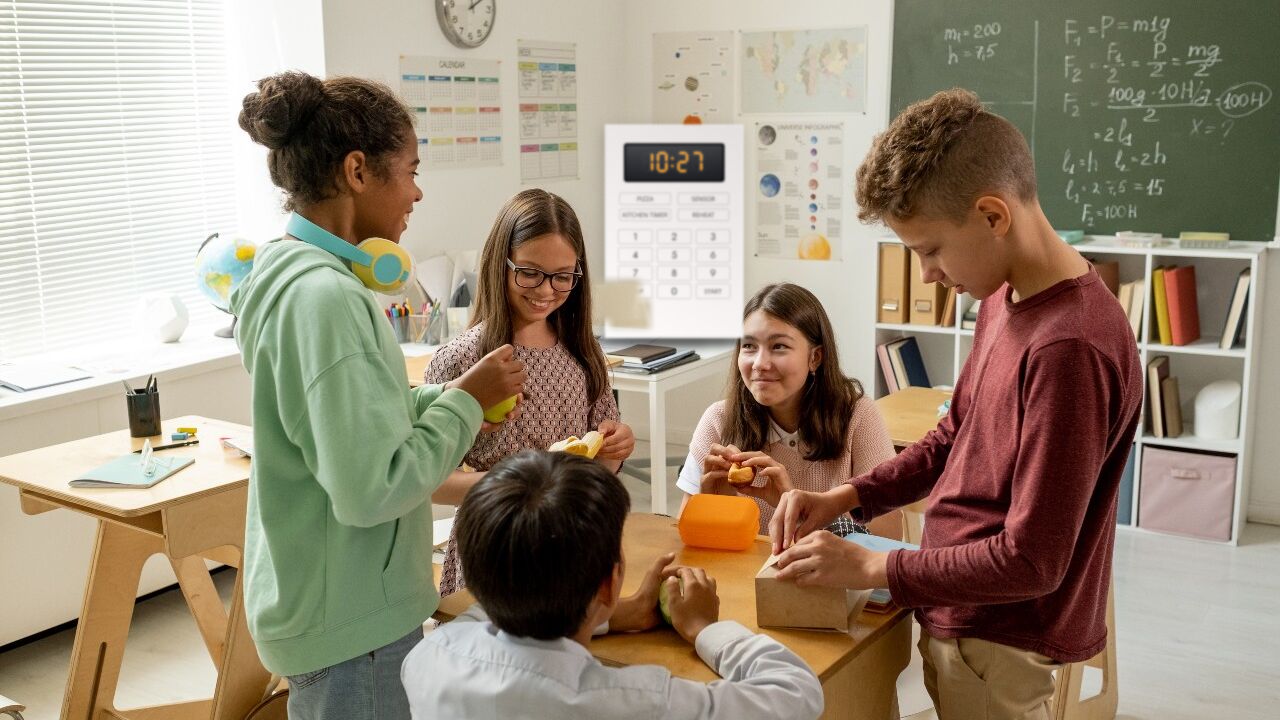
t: 10:27
